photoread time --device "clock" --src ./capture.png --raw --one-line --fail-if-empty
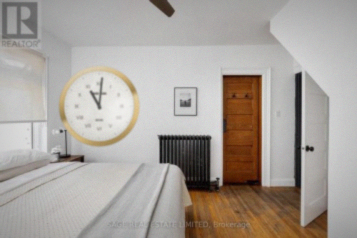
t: 11:01
